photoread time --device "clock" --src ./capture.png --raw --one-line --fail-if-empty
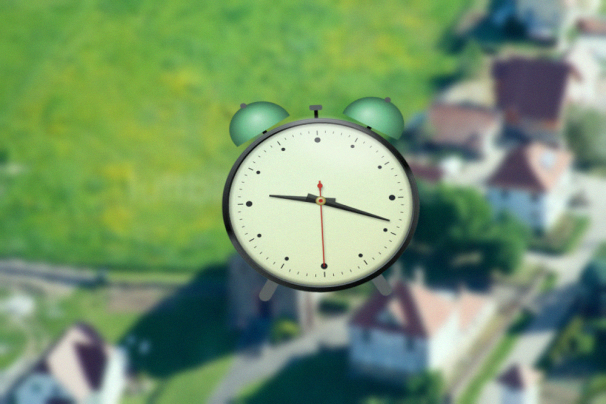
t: 9:18:30
